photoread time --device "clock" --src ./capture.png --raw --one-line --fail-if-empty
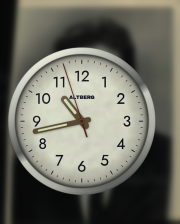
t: 10:42:57
